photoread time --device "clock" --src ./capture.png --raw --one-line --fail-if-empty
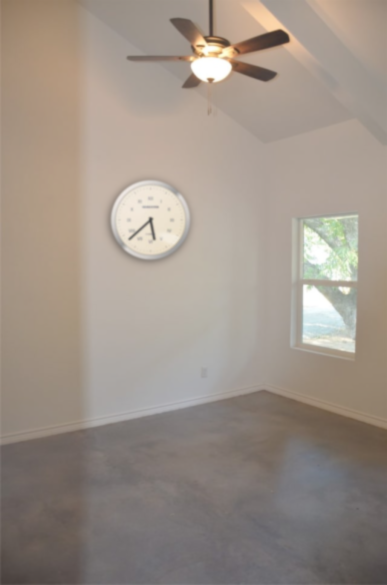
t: 5:38
